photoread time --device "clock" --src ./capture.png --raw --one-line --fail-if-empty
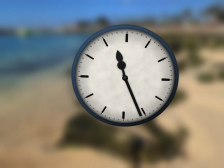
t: 11:26
